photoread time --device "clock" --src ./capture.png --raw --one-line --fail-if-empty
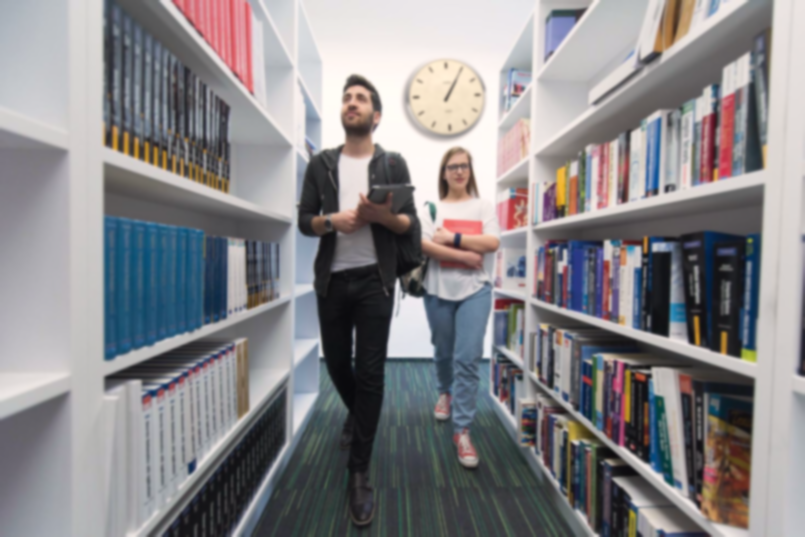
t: 1:05
